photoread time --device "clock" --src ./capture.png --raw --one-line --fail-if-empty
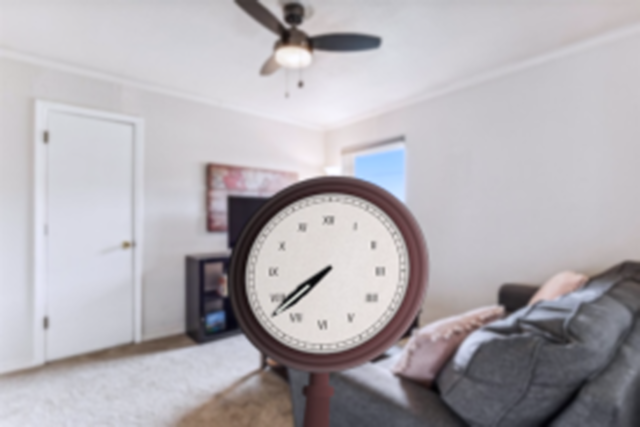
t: 7:38
